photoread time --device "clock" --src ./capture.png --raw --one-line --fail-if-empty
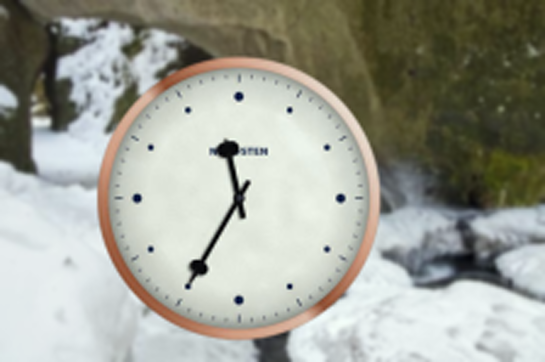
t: 11:35
